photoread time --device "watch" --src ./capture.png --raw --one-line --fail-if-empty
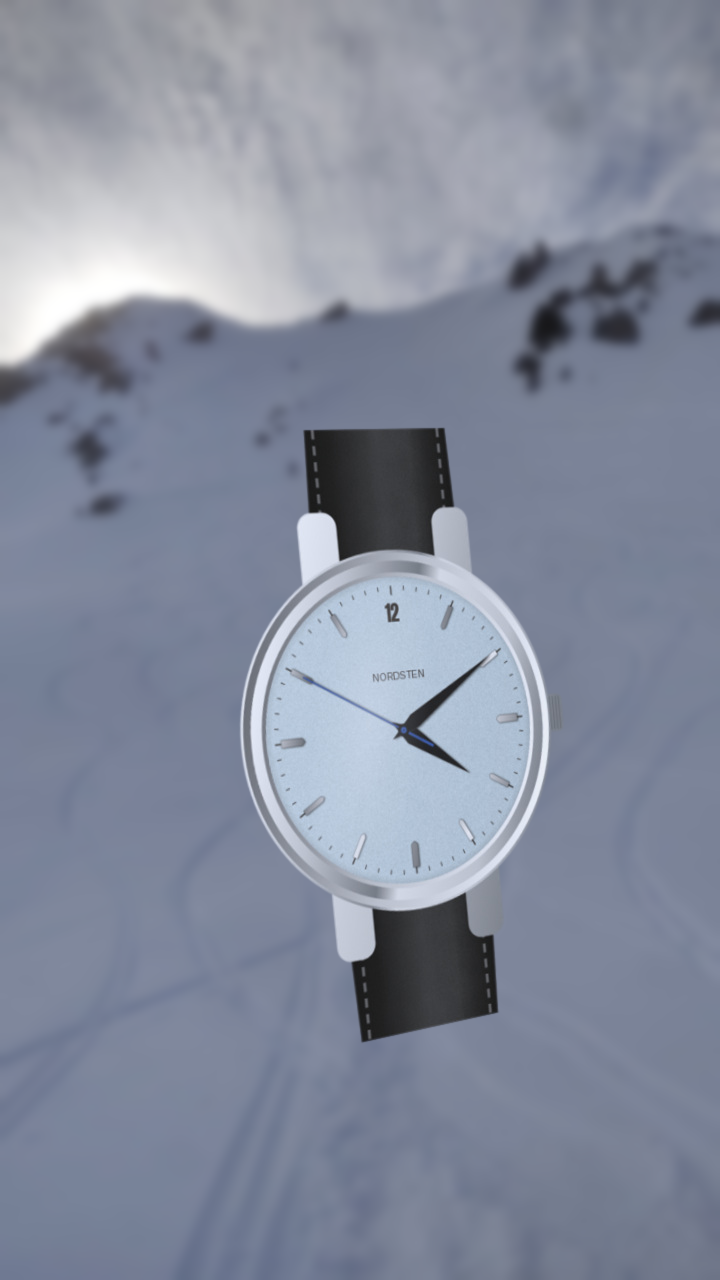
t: 4:09:50
